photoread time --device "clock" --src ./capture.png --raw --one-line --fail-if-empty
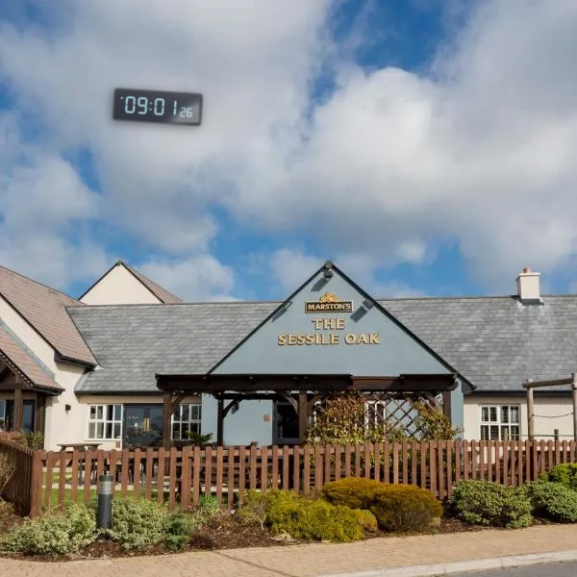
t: 9:01:26
